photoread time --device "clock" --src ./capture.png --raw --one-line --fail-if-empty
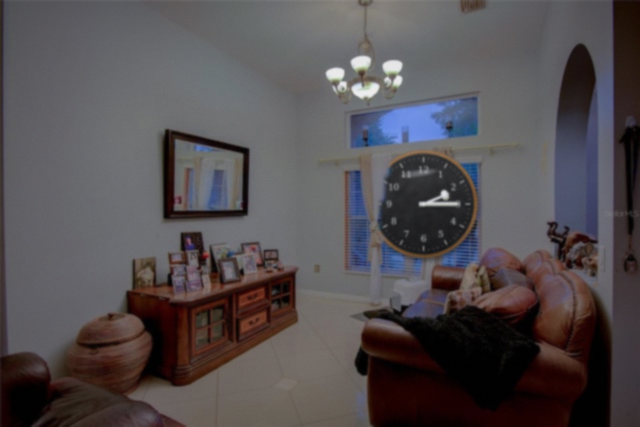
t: 2:15
